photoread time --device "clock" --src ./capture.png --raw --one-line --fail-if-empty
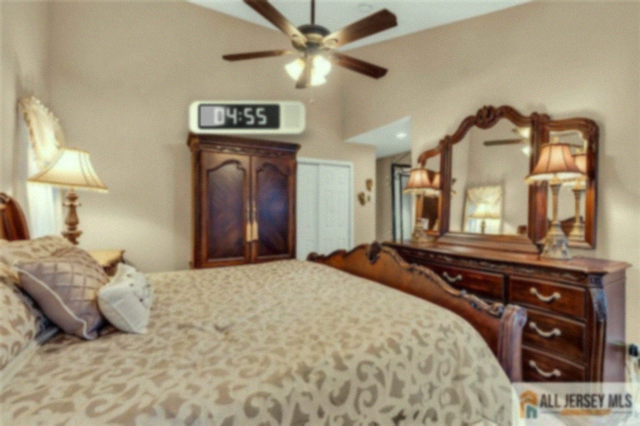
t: 4:55
